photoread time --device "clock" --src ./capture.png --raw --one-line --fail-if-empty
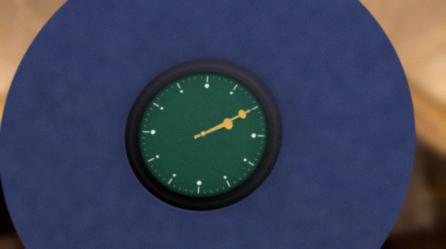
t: 2:10
